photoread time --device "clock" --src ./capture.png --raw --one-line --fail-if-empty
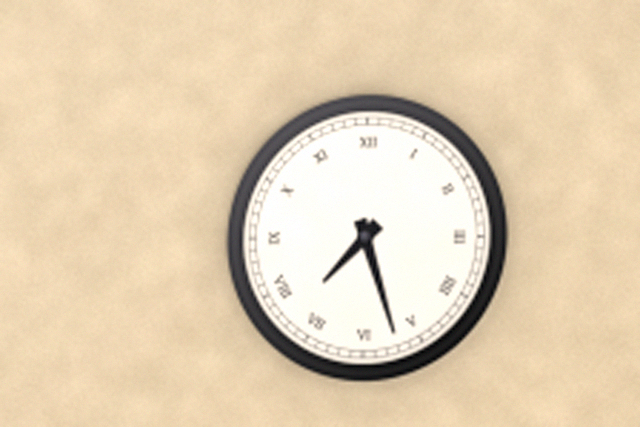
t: 7:27
